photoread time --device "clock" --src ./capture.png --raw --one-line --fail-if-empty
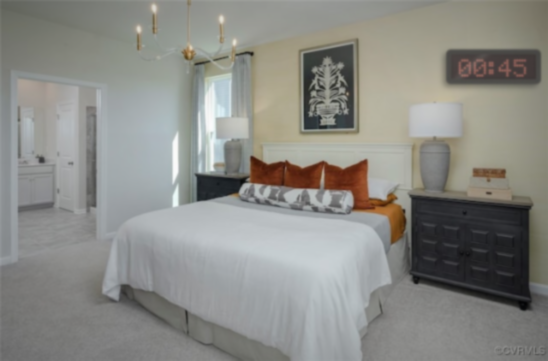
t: 0:45
